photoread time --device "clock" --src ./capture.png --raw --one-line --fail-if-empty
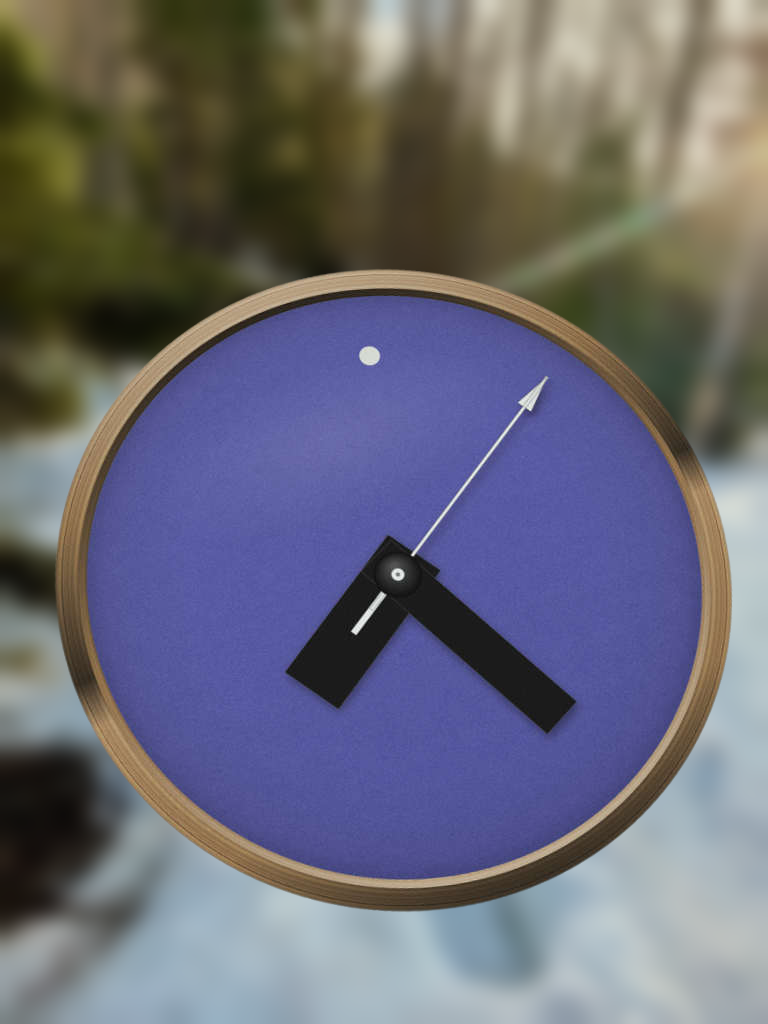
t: 7:23:07
